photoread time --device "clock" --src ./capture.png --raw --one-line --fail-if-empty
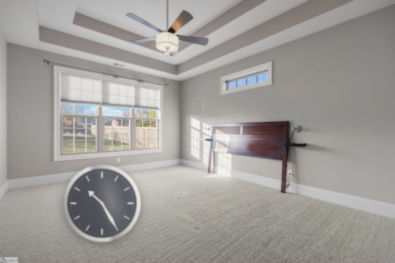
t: 10:25
